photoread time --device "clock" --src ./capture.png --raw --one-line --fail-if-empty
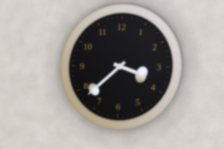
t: 3:38
